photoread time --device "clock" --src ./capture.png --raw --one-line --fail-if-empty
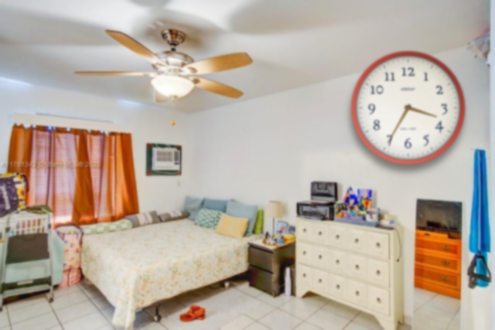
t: 3:35
